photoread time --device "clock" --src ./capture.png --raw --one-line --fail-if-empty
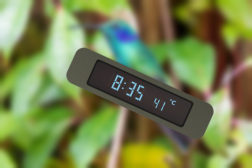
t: 8:35
